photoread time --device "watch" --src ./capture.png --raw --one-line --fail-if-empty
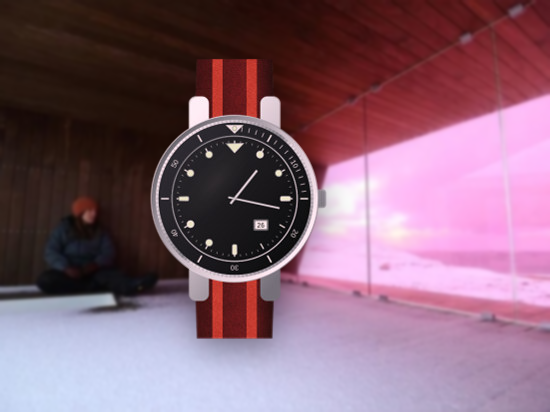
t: 1:17
